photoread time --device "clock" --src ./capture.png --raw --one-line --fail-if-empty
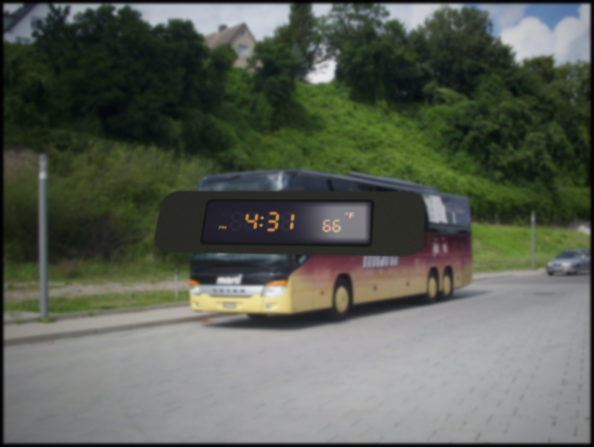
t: 4:31
